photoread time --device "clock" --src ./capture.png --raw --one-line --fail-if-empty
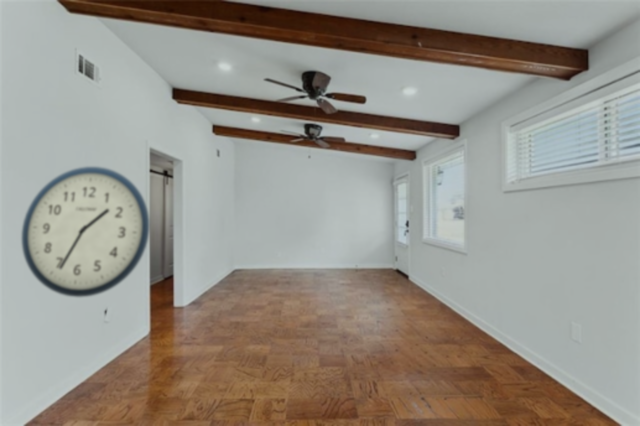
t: 1:34
